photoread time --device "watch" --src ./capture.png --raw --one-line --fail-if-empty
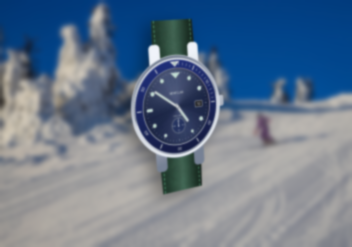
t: 4:51
